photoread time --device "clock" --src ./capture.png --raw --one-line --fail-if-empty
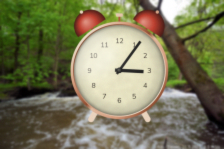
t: 3:06
